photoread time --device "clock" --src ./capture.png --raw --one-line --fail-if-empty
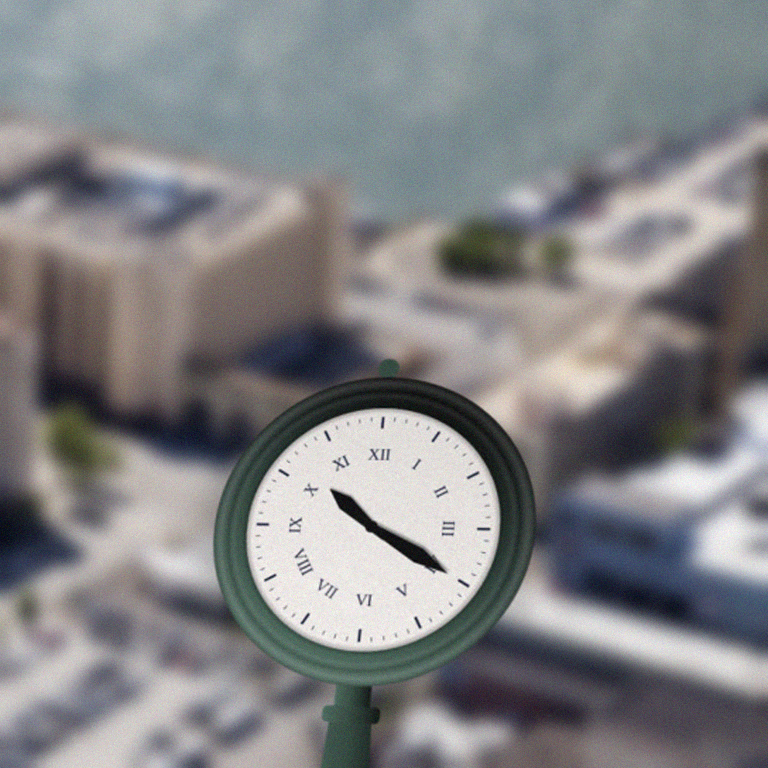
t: 10:20
